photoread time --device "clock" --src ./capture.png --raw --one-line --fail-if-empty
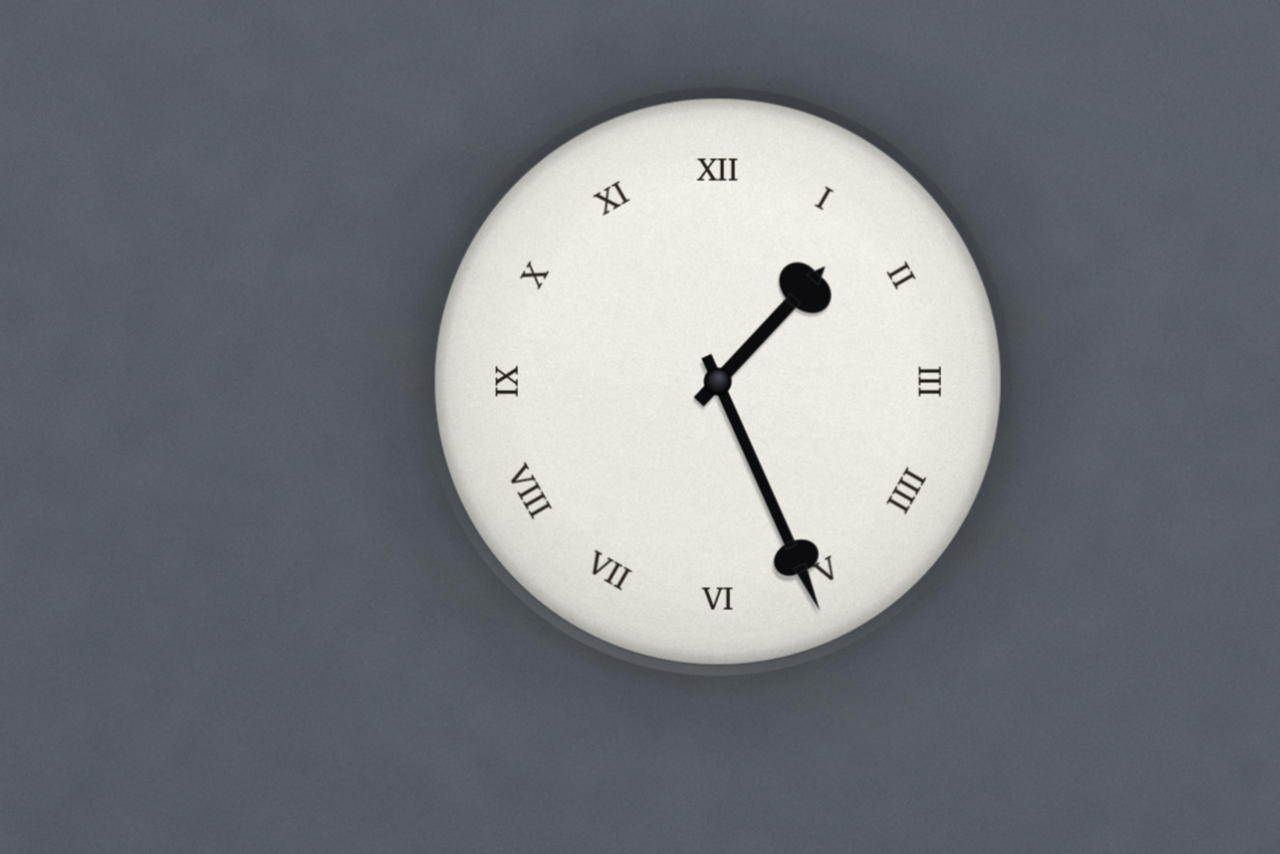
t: 1:26
